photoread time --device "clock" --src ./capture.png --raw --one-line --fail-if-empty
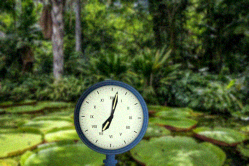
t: 7:02
